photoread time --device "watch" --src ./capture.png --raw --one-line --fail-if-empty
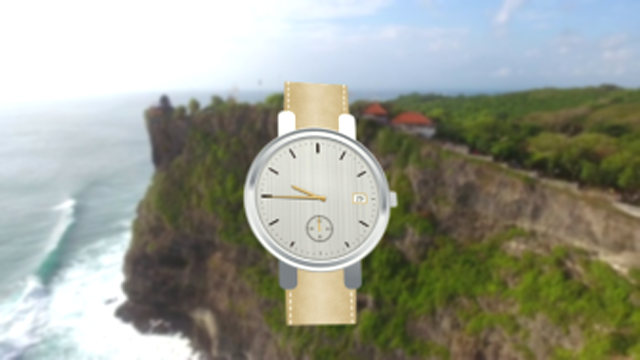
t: 9:45
